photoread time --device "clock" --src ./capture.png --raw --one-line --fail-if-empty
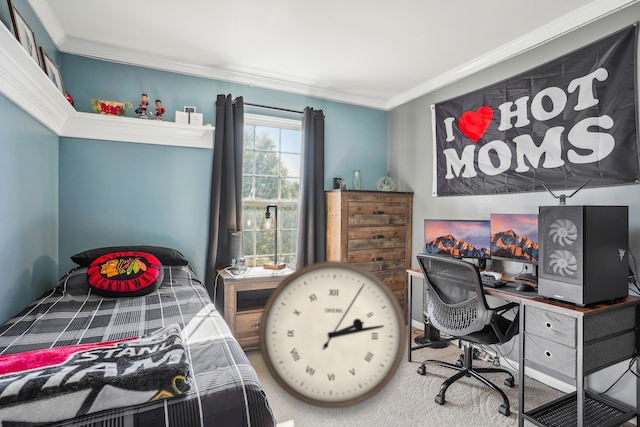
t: 2:13:05
